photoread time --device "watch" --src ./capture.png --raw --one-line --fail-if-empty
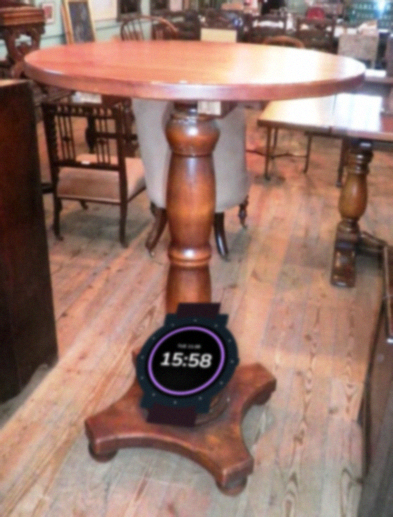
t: 15:58
